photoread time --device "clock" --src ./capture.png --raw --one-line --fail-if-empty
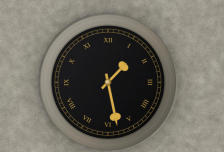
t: 1:28
